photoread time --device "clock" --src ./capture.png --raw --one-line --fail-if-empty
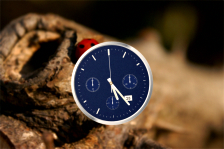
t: 5:24
